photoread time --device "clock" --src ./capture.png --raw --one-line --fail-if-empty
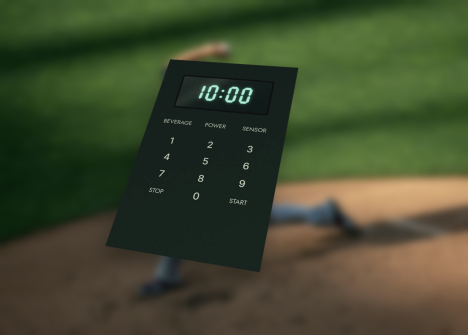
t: 10:00
